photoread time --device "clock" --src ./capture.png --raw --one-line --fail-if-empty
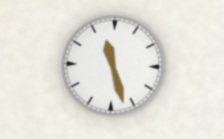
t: 11:27
